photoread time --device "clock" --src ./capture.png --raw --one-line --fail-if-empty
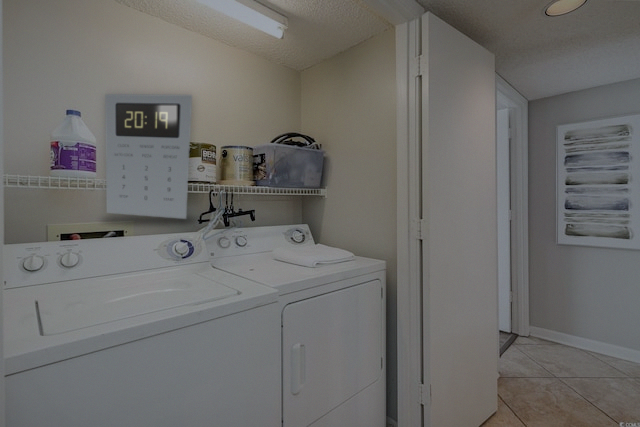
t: 20:19
